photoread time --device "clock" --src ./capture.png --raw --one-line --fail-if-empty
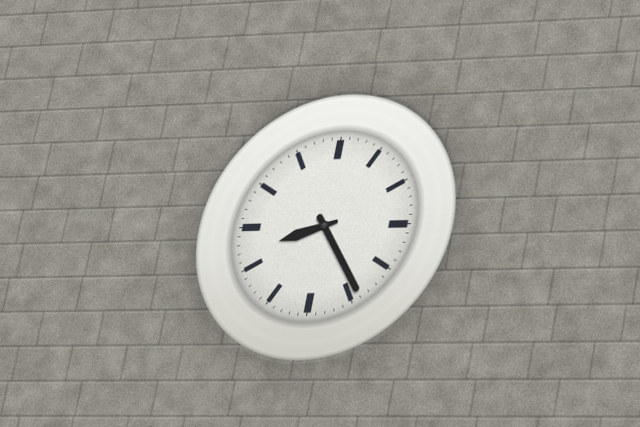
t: 8:24
